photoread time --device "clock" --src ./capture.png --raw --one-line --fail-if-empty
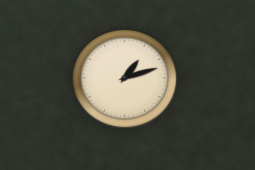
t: 1:12
